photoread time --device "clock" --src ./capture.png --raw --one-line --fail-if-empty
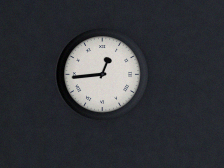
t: 12:44
